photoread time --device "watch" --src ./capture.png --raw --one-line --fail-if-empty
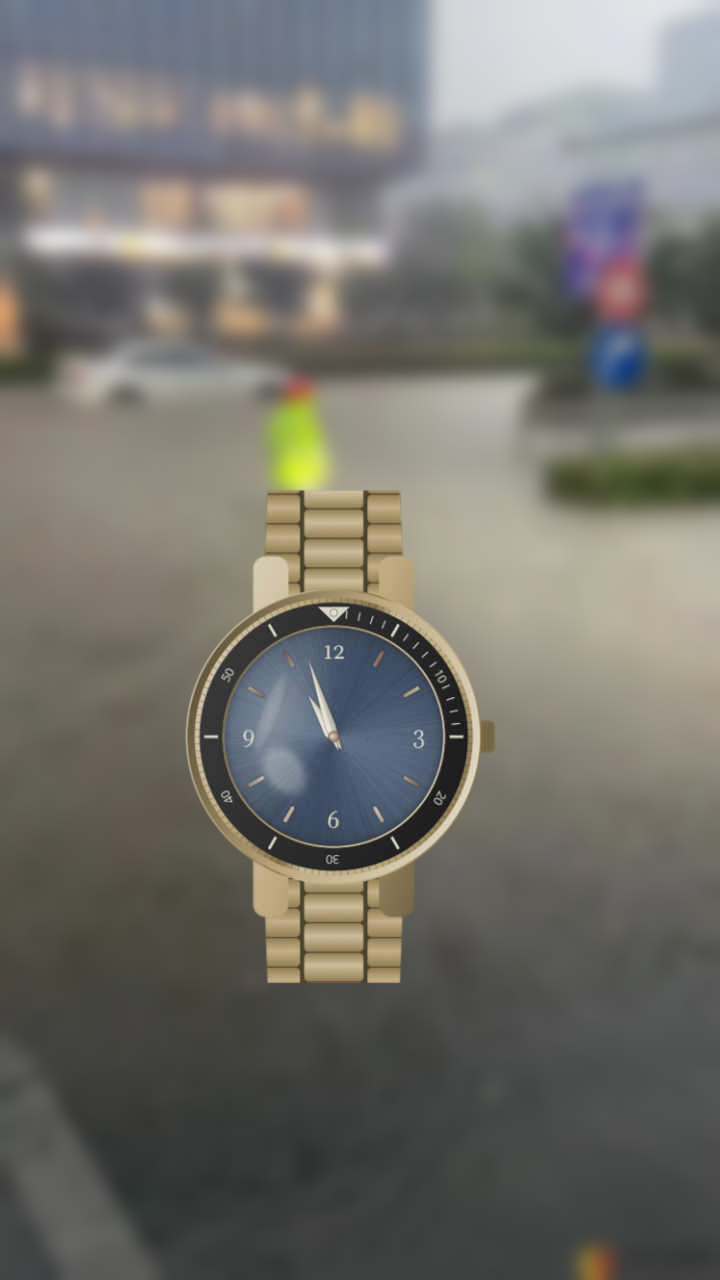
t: 10:57
